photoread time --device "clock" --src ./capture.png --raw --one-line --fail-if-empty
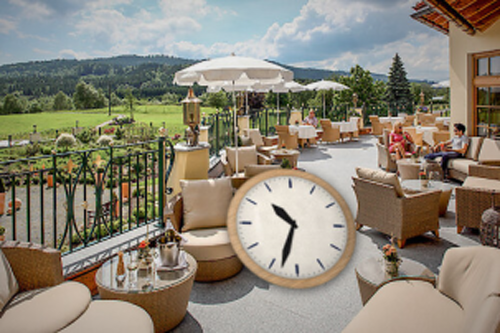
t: 10:33
